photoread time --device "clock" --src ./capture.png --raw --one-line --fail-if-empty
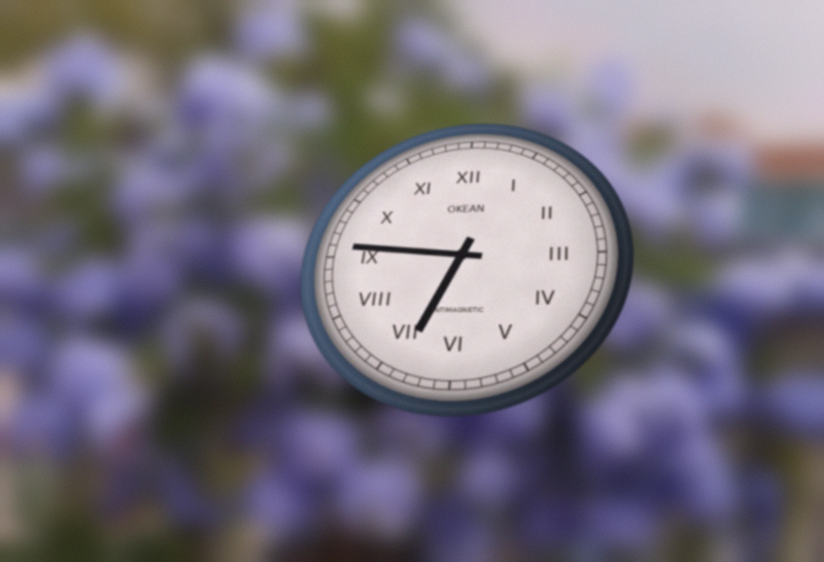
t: 6:46
